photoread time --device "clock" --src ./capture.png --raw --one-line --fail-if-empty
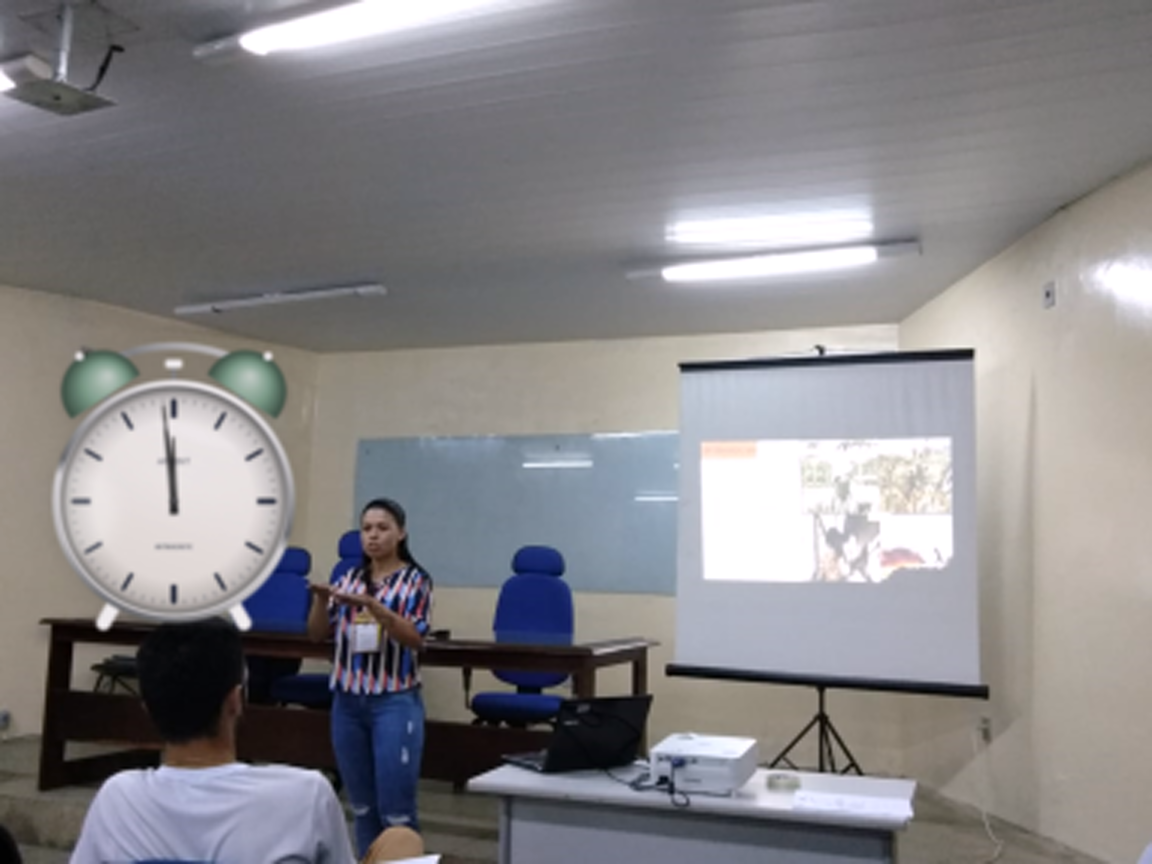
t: 11:59
